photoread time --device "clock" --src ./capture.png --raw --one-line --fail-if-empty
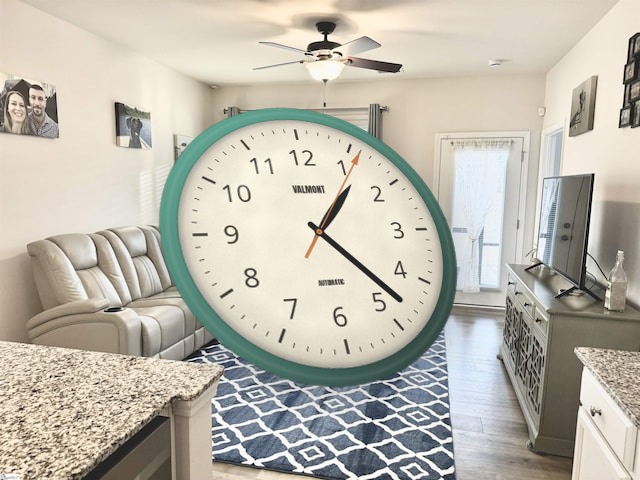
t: 1:23:06
